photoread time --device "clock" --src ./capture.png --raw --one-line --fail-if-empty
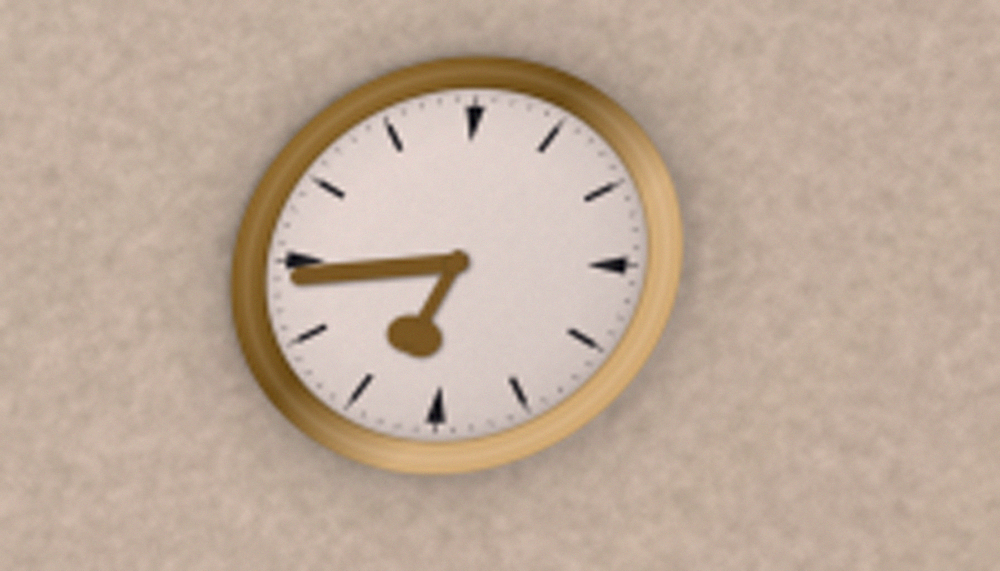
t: 6:44
